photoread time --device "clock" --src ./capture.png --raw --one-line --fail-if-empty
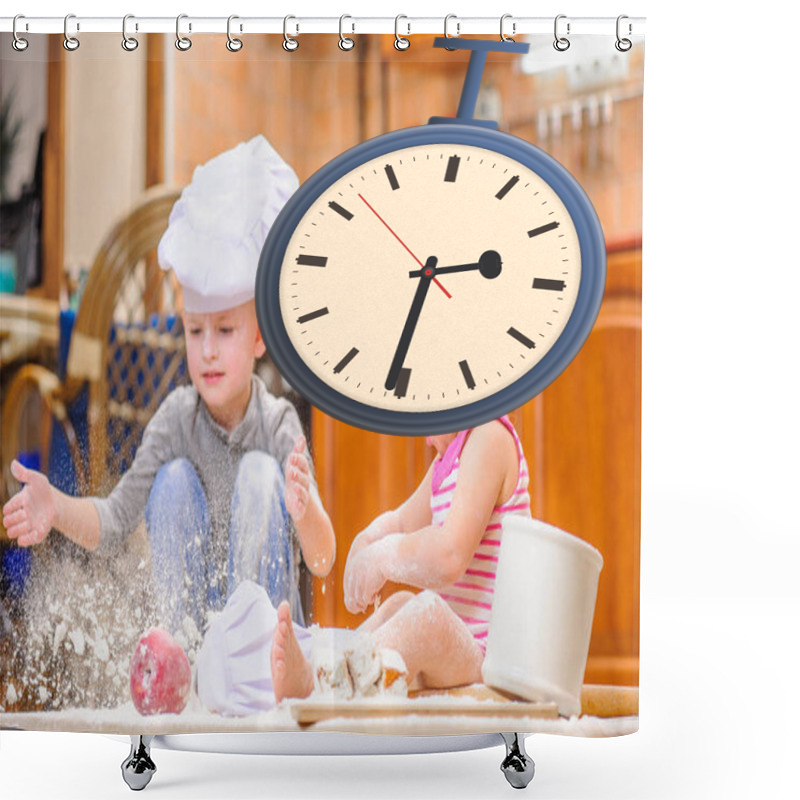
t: 2:30:52
